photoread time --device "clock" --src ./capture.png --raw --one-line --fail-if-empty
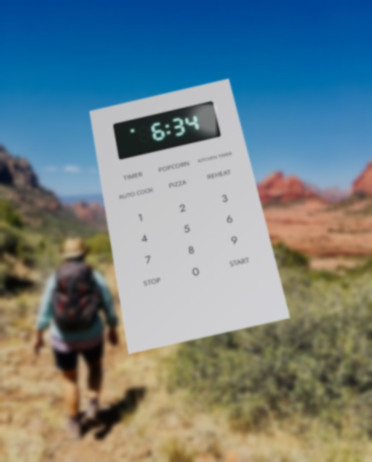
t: 6:34
